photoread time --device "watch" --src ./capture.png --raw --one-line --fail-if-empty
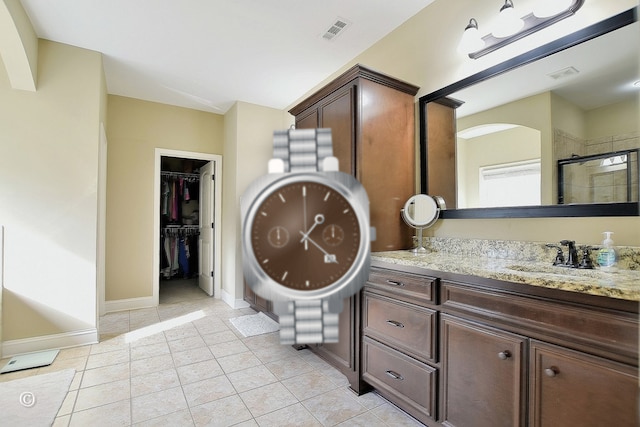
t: 1:22
